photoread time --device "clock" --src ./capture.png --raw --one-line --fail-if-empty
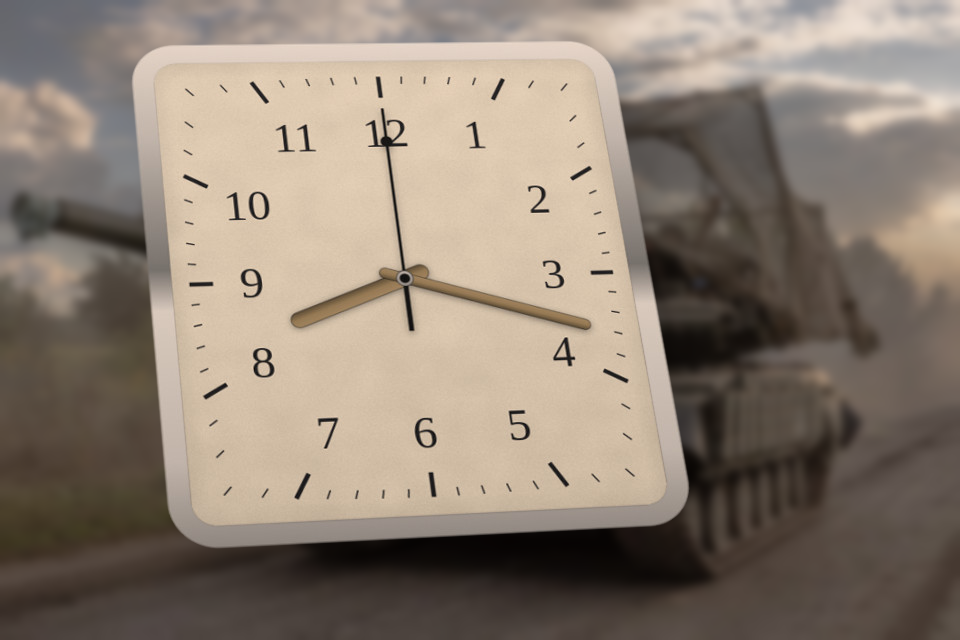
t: 8:18:00
